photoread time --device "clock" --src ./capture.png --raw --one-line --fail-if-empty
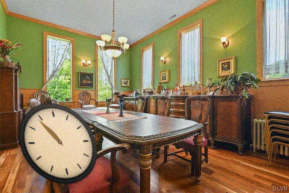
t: 10:54
